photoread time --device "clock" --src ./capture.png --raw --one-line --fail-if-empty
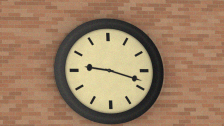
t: 9:18
